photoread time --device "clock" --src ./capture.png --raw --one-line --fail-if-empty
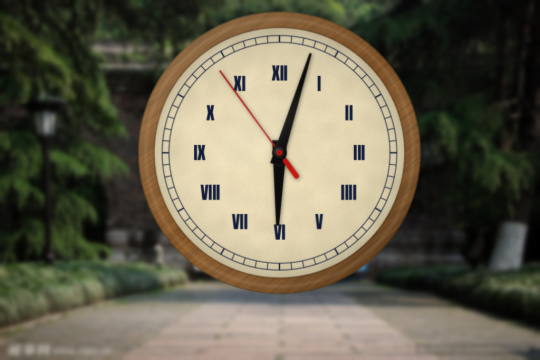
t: 6:02:54
